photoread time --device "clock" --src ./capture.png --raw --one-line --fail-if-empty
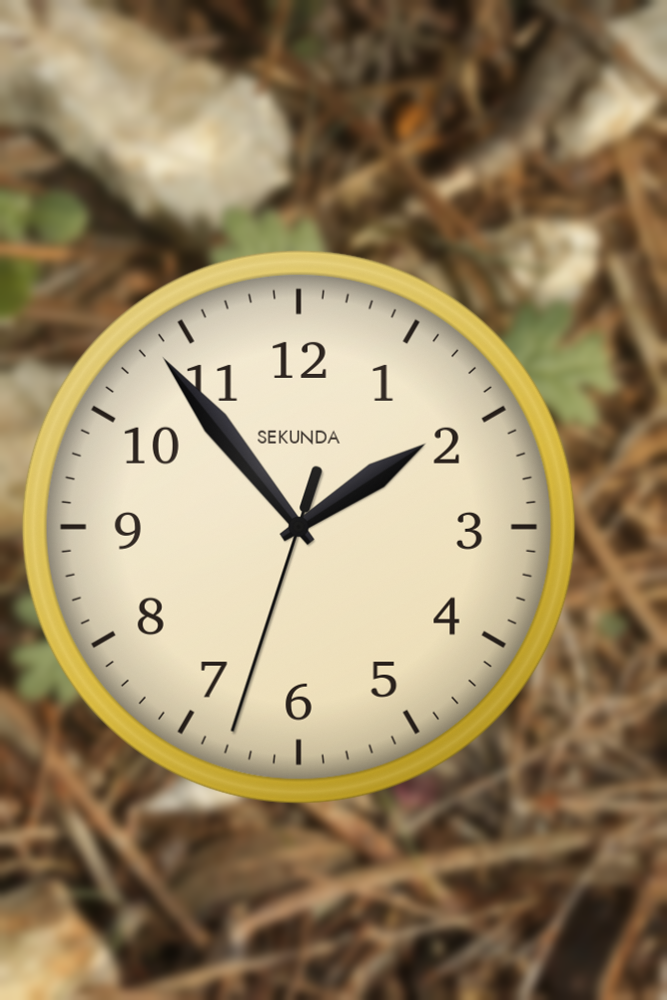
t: 1:53:33
